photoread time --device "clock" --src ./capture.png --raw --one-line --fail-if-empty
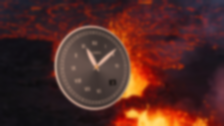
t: 11:09
